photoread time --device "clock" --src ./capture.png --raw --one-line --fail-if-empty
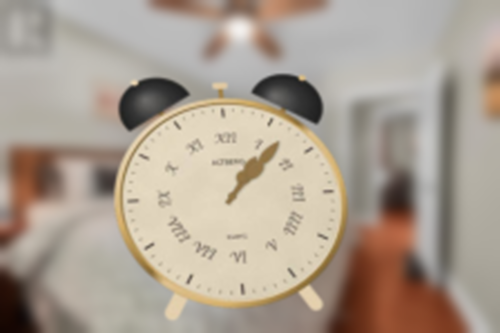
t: 1:07
